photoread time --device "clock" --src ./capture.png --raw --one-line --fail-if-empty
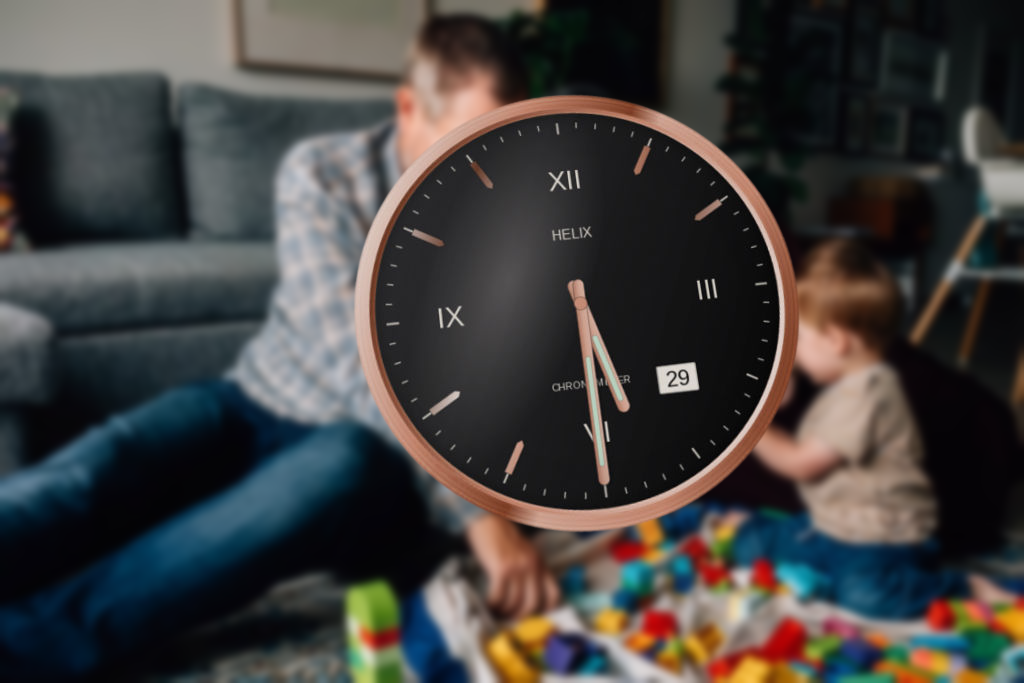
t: 5:30
